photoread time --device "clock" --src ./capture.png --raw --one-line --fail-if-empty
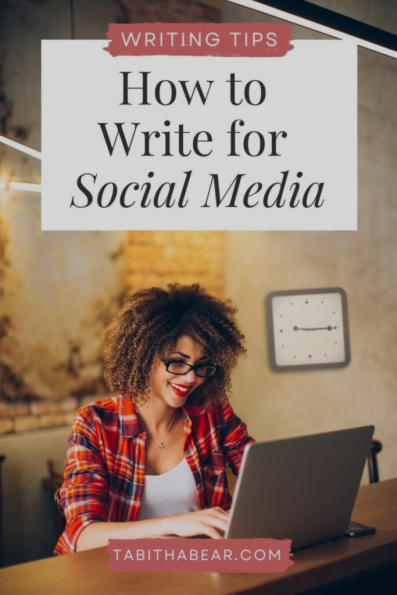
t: 9:15
